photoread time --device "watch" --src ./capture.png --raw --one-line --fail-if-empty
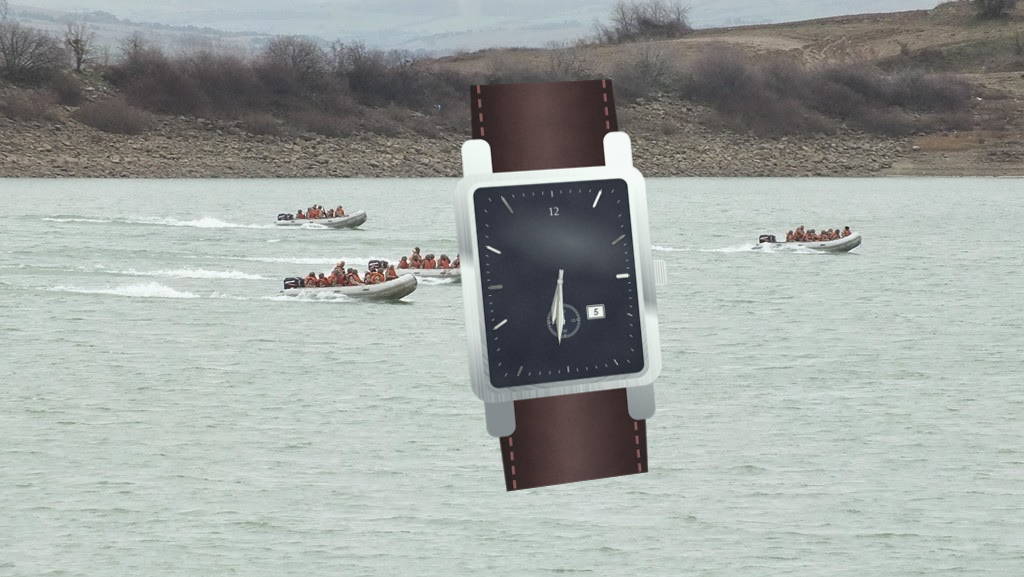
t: 6:31
